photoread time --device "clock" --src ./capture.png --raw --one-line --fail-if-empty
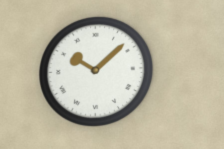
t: 10:08
